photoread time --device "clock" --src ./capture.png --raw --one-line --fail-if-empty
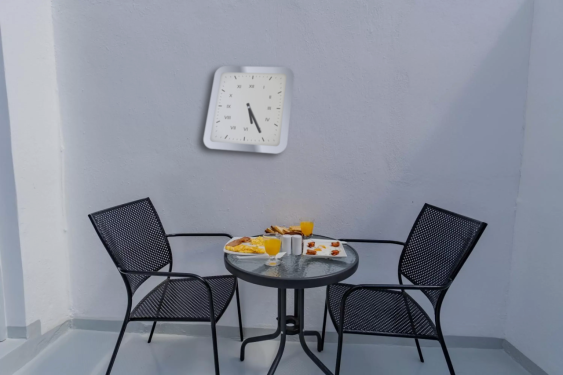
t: 5:25
